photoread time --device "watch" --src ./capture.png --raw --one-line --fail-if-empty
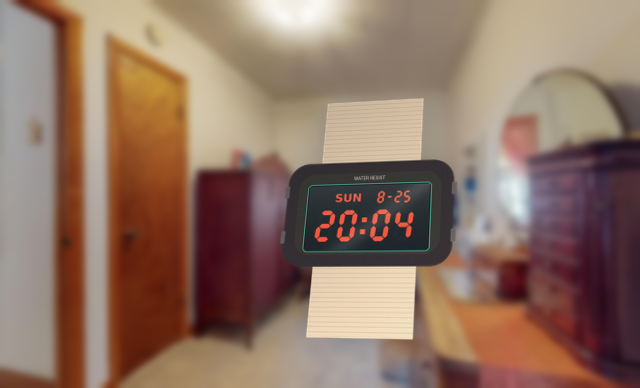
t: 20:04
